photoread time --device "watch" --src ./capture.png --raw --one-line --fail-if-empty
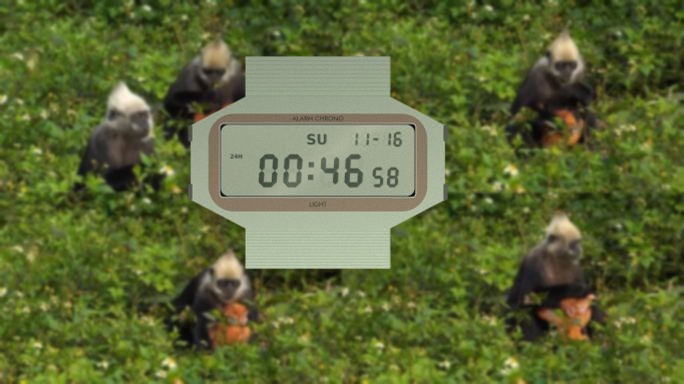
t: 0:46:58
